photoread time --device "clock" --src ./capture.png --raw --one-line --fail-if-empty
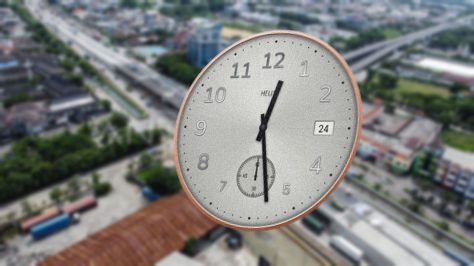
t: 12:28
